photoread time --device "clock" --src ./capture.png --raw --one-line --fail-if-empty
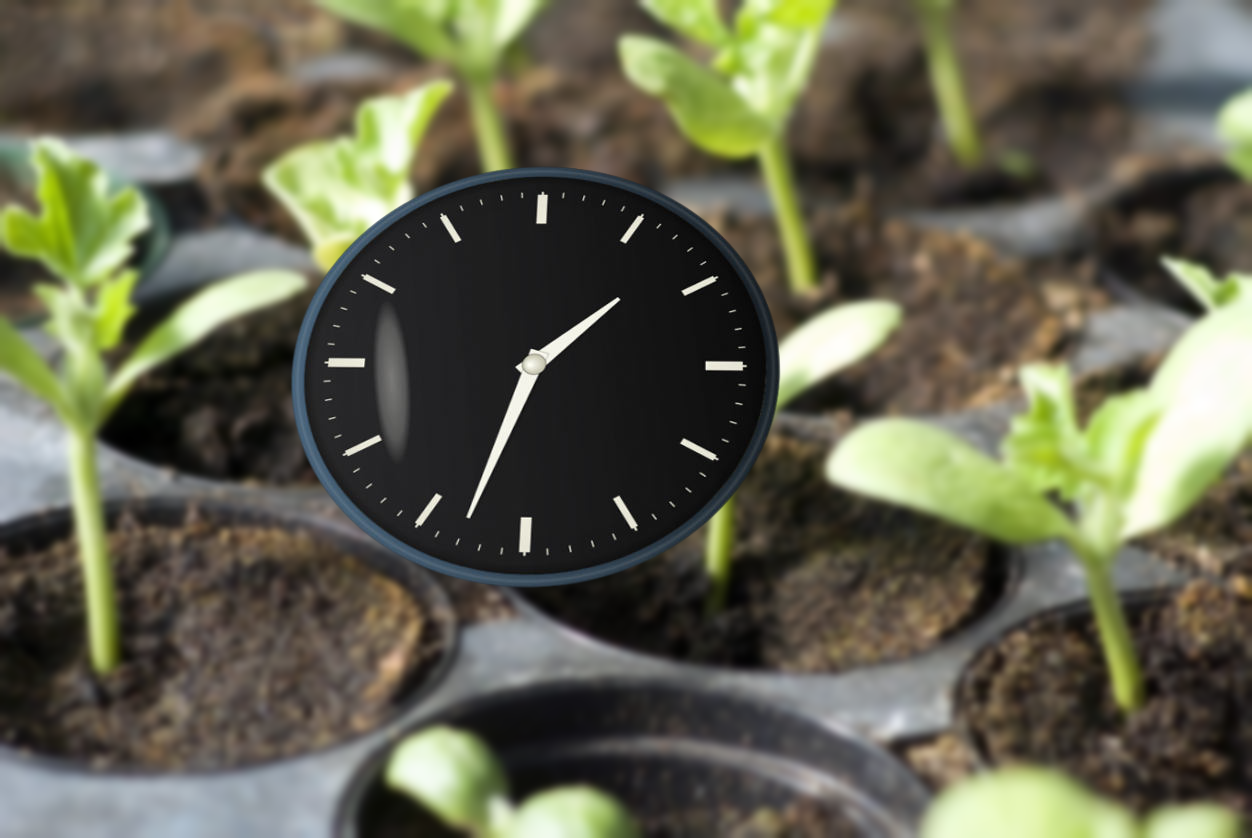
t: 1:33
